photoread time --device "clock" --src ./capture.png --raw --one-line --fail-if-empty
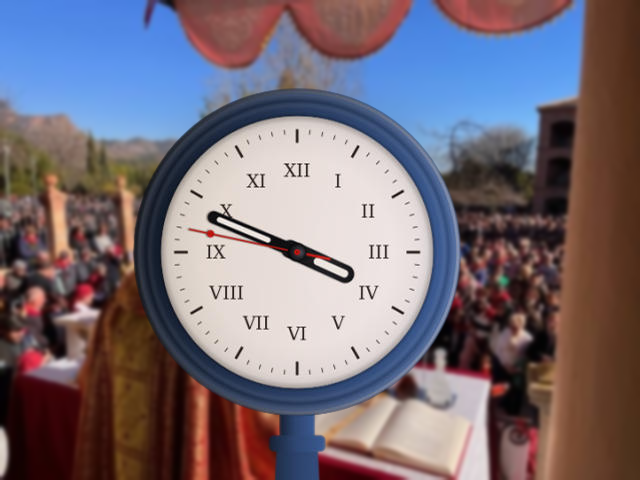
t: 3:48:47
